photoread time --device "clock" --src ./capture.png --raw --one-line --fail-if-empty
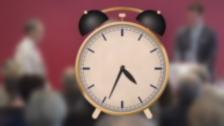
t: 4:34
